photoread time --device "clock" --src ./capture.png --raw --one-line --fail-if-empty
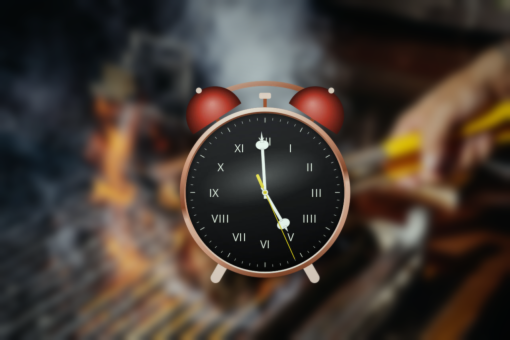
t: 4:59:26
